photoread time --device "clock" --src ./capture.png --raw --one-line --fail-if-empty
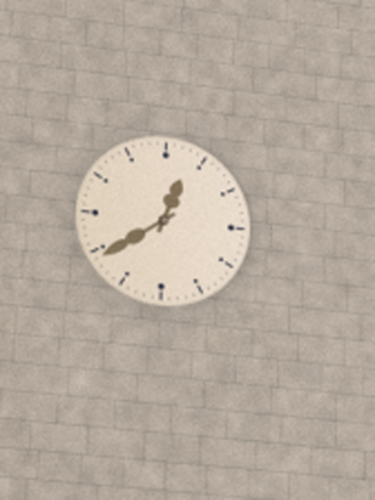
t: 12:39
